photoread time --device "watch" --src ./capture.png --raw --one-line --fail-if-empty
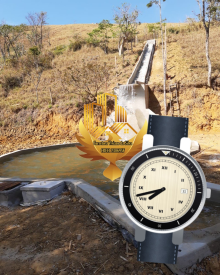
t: 7:42
